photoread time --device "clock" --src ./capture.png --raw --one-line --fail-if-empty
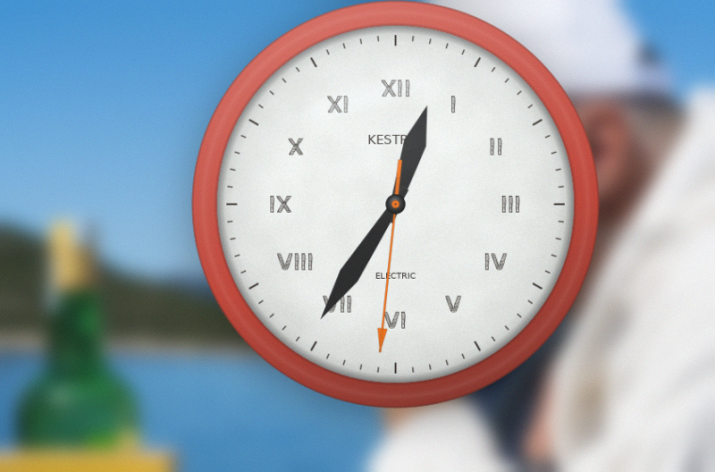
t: 12:35:31
